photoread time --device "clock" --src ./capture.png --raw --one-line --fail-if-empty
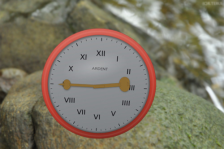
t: 2:45
